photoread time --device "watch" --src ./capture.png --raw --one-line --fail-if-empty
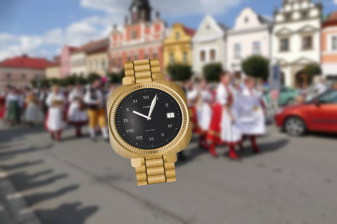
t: 10:04
